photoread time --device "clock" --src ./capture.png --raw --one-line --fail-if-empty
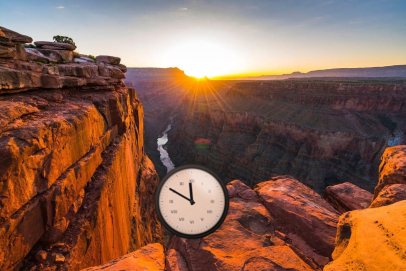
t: 11:50
